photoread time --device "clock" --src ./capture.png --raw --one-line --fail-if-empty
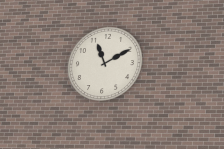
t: 11:10
